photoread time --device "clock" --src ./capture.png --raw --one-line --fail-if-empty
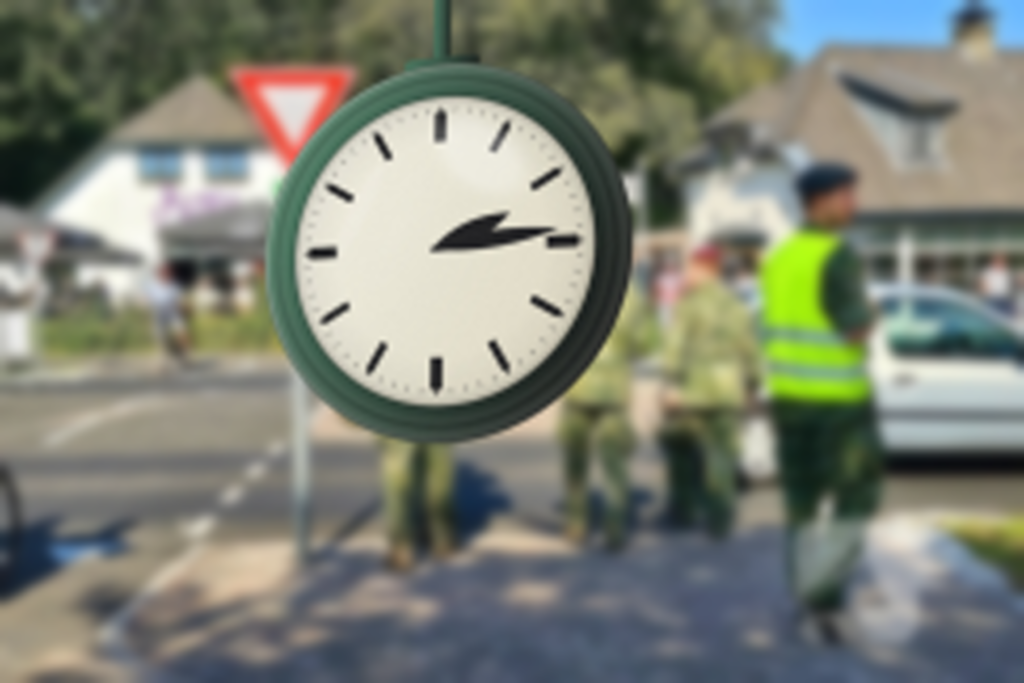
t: 2:14
